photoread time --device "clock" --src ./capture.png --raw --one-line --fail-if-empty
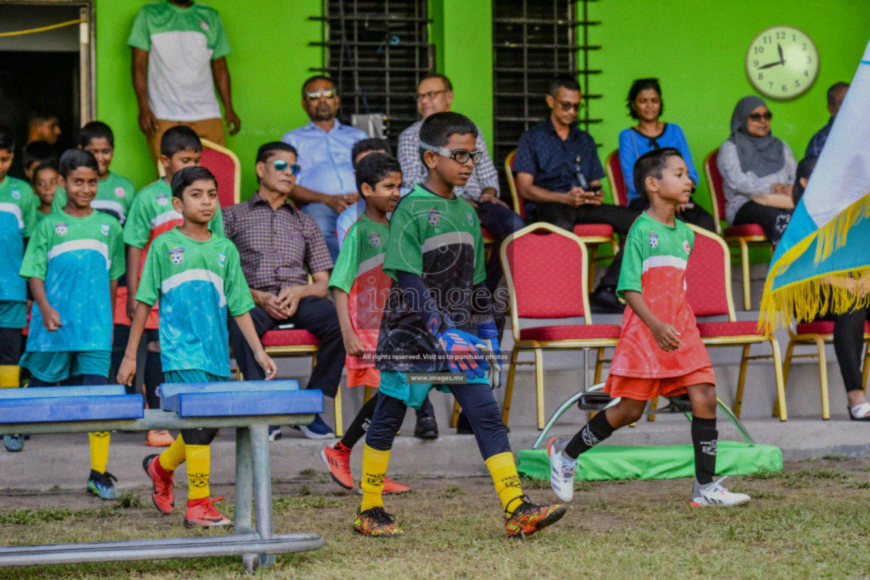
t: 11:43
